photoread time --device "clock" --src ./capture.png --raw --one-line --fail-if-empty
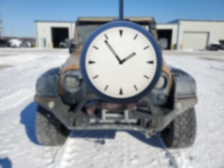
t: 1:54
